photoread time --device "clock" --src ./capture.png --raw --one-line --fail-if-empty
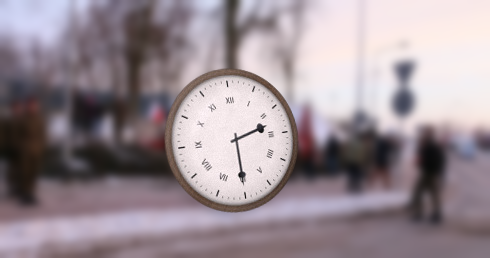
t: 2:30
